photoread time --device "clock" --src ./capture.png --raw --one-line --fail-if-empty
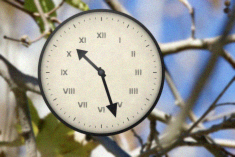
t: 10:27
